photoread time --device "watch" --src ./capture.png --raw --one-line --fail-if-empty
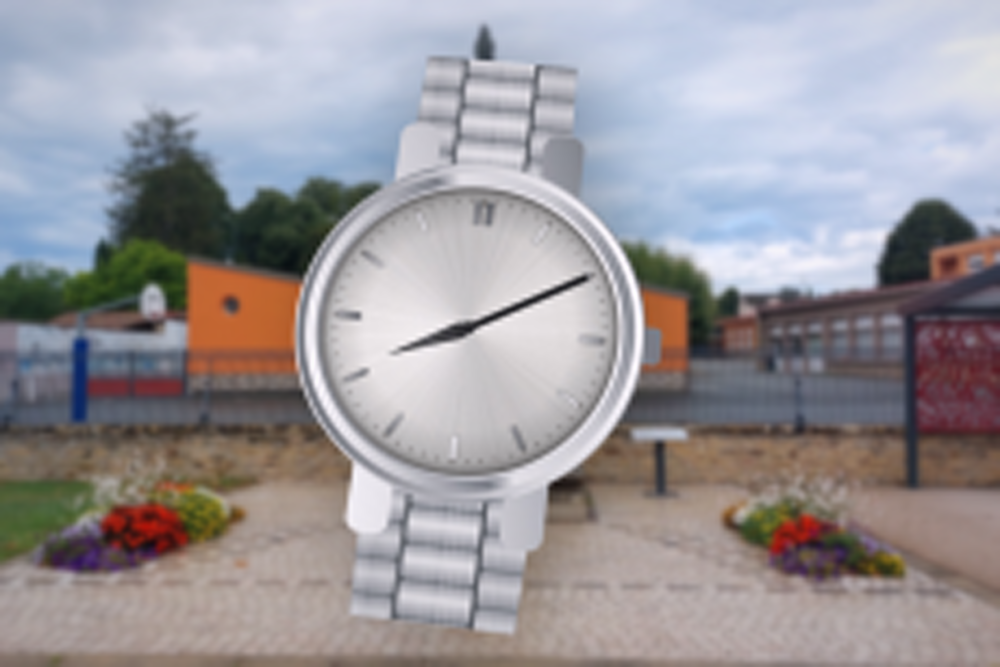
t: 8:10
